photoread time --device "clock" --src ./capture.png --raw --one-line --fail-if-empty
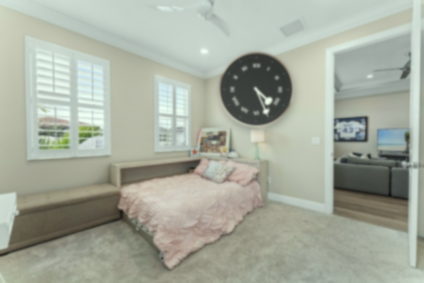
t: 4:26
